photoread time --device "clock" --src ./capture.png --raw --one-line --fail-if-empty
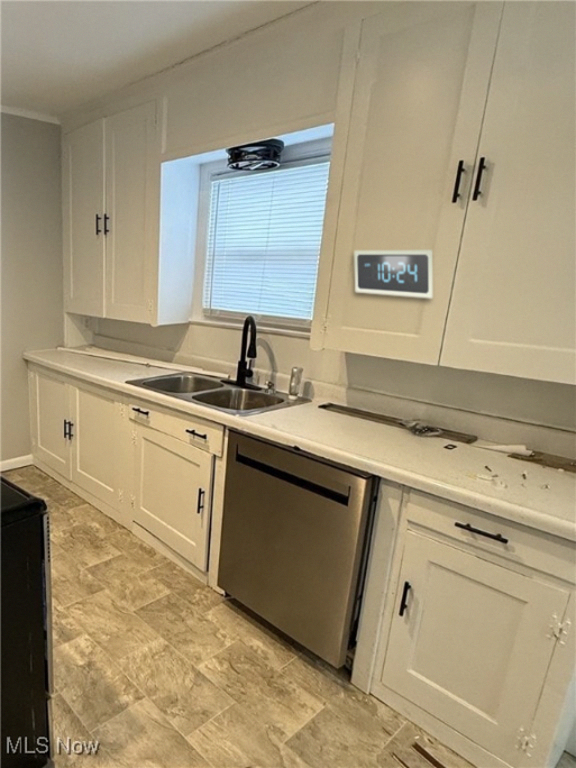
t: 10:24
